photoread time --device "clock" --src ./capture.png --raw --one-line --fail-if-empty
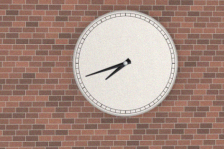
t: 7:42
